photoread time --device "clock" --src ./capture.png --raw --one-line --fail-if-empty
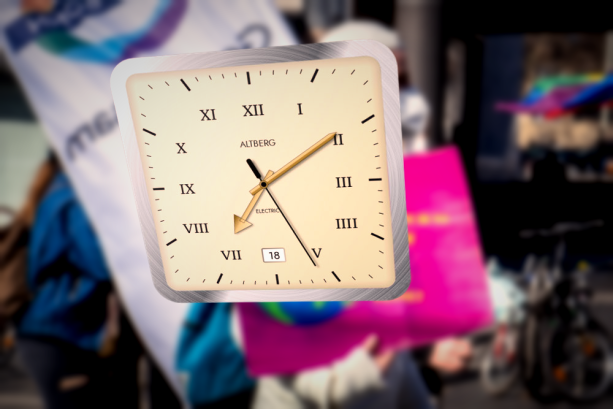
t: 7:09:26
